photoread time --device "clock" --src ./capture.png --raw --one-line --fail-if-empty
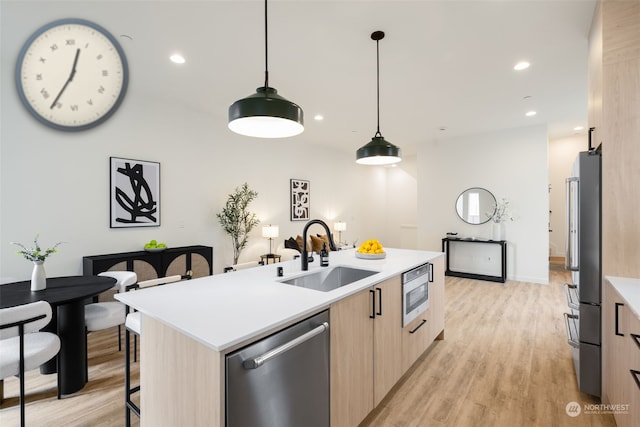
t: 12:36
